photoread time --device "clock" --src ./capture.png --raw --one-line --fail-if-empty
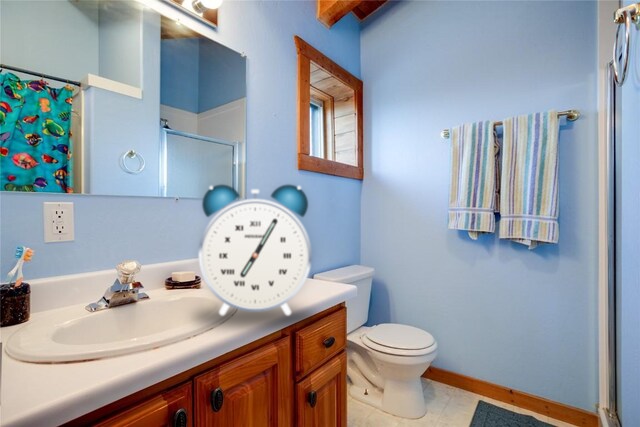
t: 7:05
